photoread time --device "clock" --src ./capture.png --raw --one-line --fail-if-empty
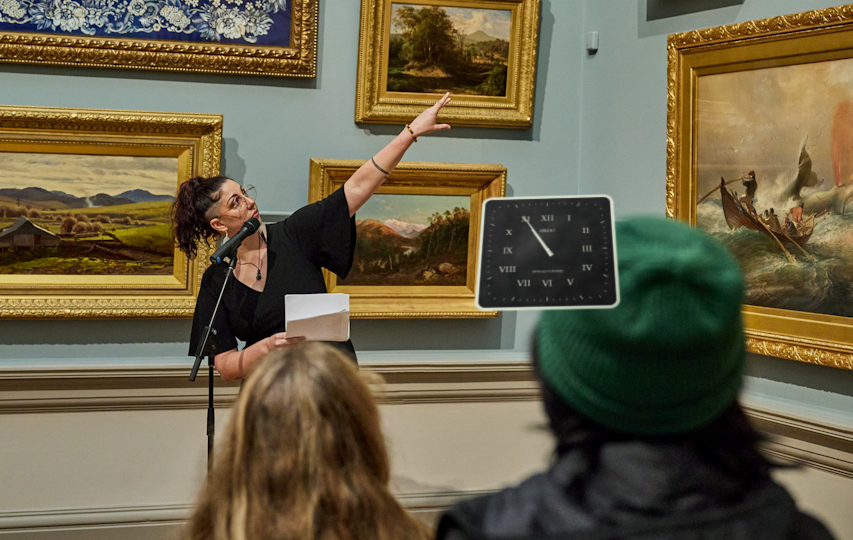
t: 10:55
